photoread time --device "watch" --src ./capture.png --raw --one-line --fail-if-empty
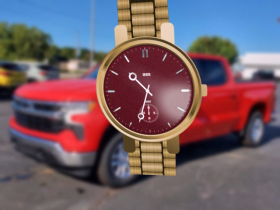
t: 10:33
